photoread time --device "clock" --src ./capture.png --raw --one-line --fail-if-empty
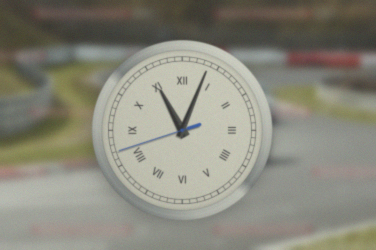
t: 11:03:42
